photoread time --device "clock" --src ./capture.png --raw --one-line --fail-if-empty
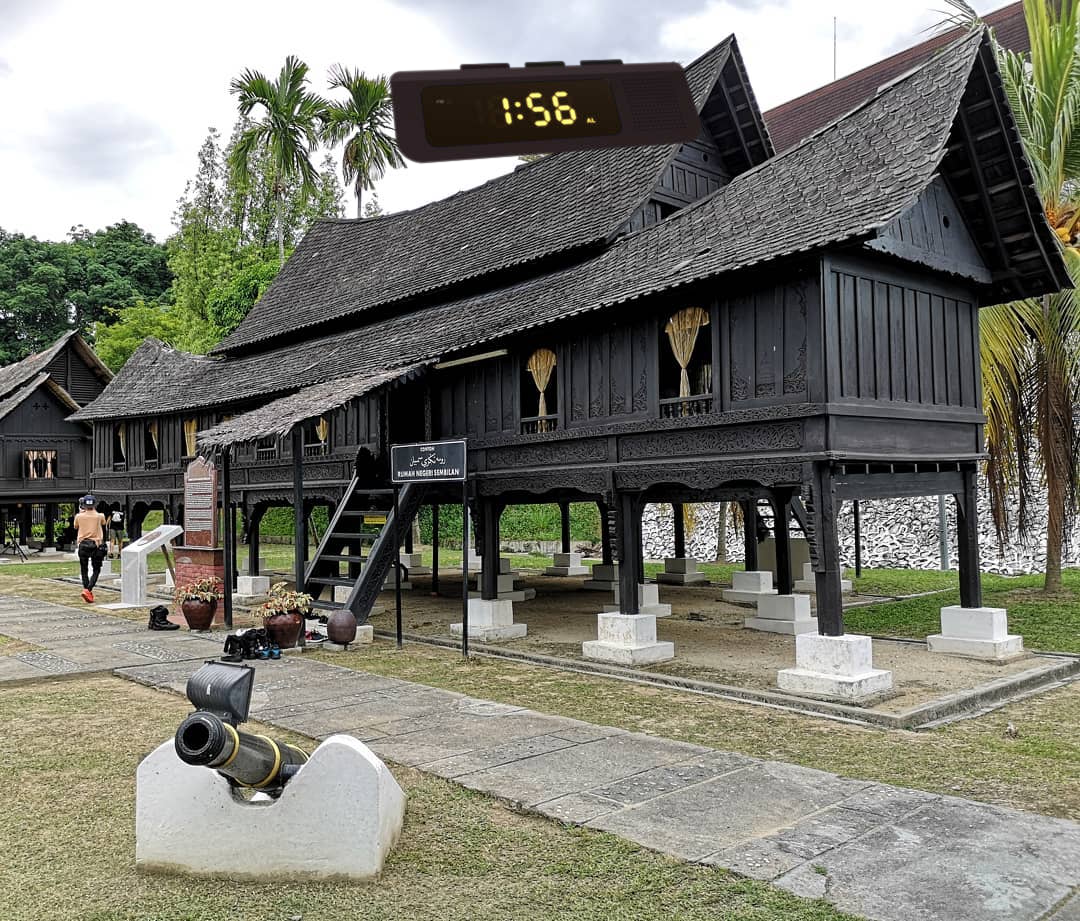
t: 1:56
